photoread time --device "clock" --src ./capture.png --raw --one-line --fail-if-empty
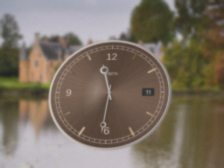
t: 11:31
